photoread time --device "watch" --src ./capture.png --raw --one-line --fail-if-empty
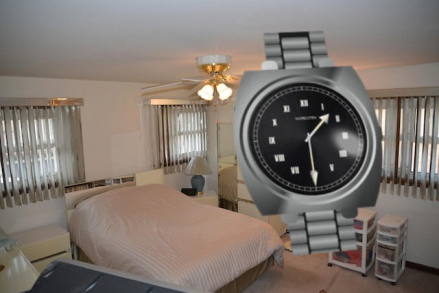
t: 1:30
